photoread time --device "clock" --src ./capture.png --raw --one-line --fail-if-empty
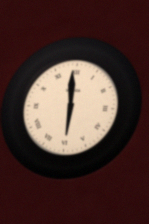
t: 5:59
